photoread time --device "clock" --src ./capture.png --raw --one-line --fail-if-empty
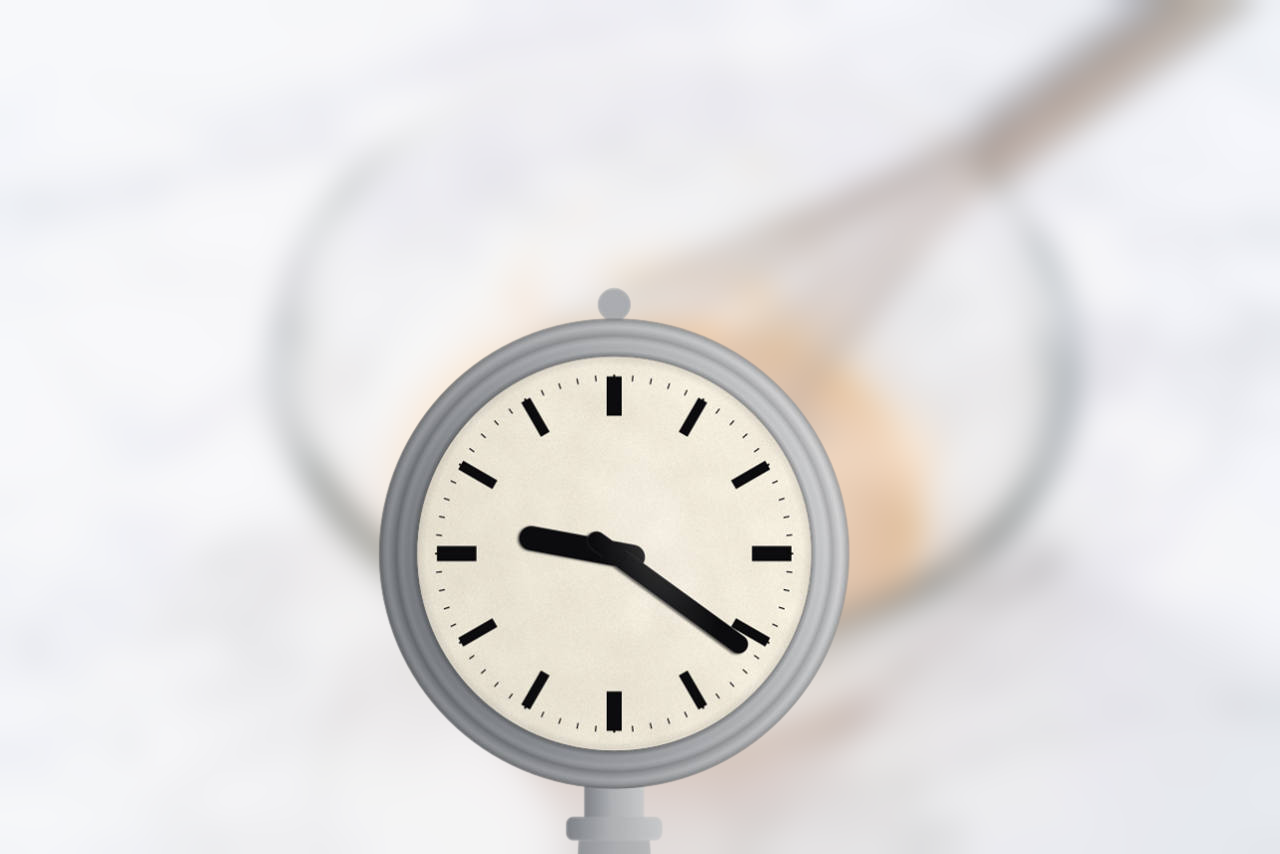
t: 9:21
